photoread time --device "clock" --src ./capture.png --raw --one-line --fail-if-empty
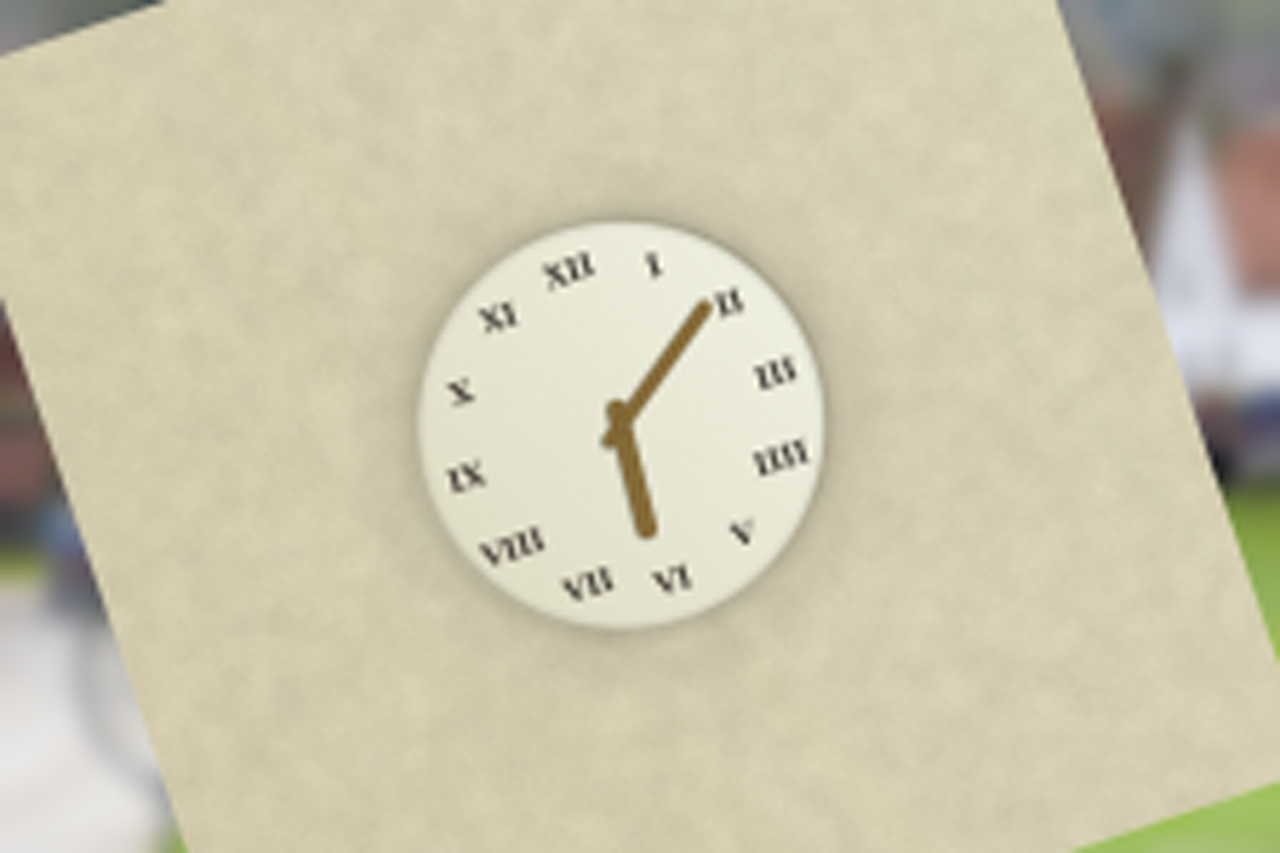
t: 6:09
